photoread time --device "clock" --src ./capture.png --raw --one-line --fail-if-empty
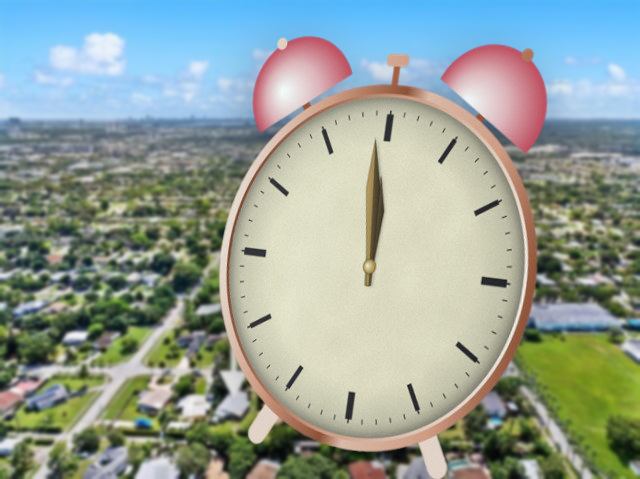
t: 11:59
